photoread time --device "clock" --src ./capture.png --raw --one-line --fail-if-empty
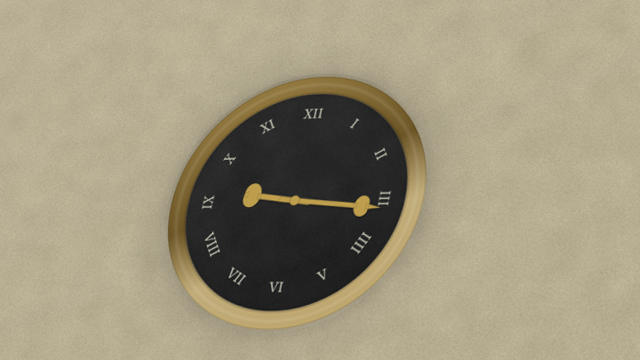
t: 9:16
